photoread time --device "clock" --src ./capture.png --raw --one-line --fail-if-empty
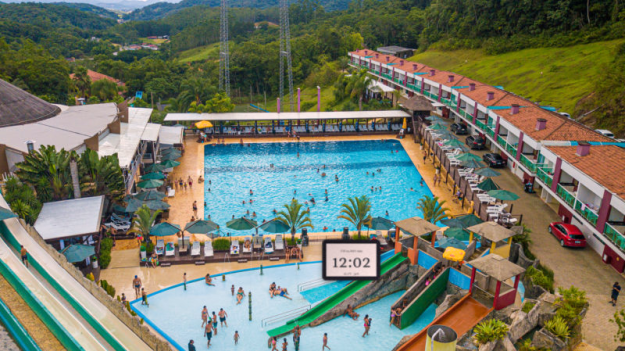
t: 12:02
